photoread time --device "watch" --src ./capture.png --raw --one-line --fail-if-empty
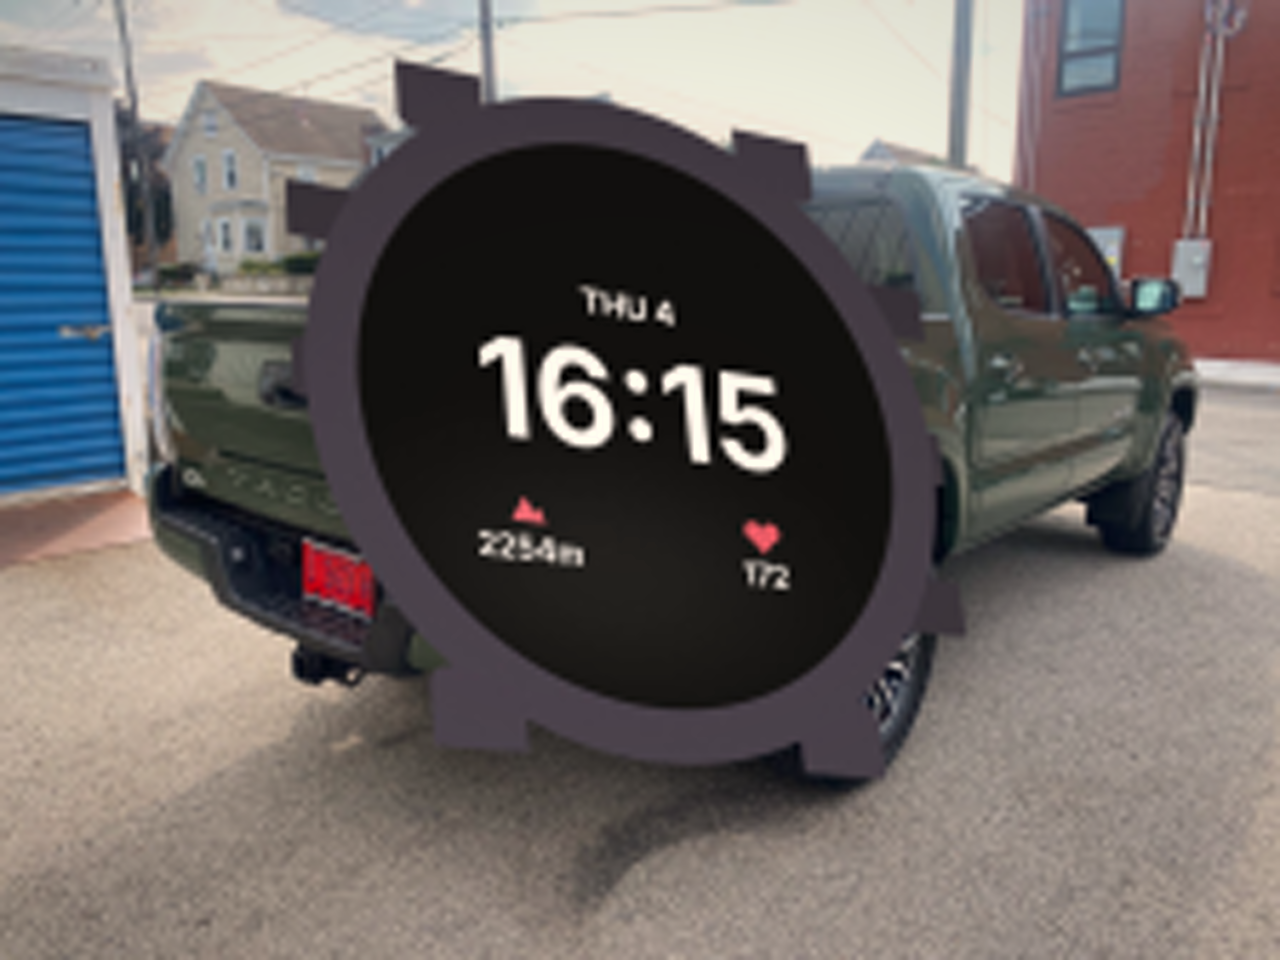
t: 16:15
